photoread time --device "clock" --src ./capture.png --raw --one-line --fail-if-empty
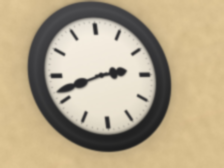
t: 2:42
